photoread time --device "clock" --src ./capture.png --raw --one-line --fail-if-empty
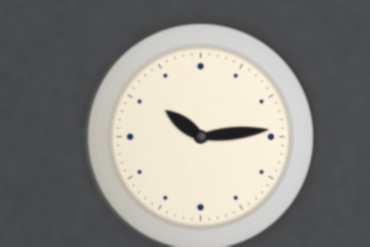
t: 10:14
